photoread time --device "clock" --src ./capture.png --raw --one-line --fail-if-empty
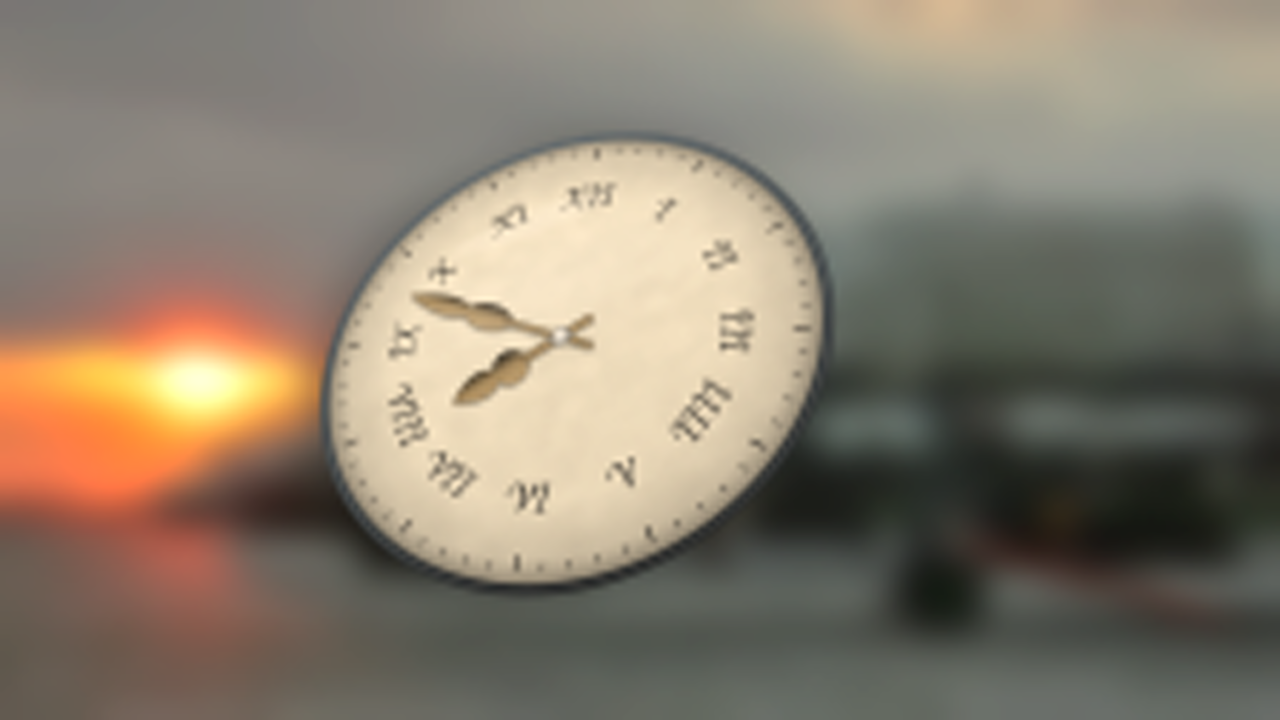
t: 7:48
